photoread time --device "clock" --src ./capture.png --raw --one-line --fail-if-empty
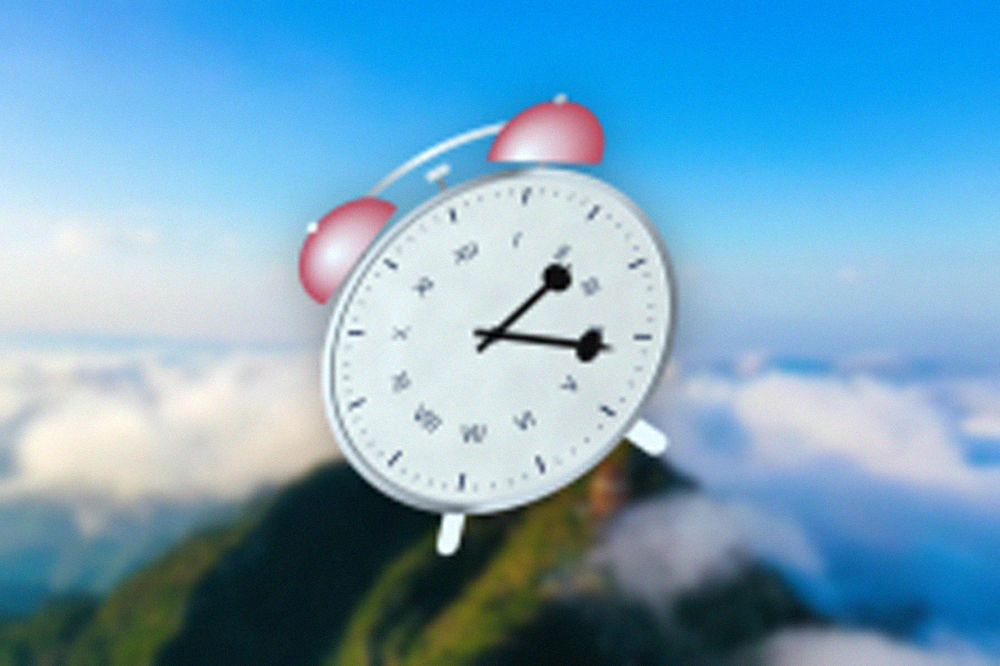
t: 2:21
